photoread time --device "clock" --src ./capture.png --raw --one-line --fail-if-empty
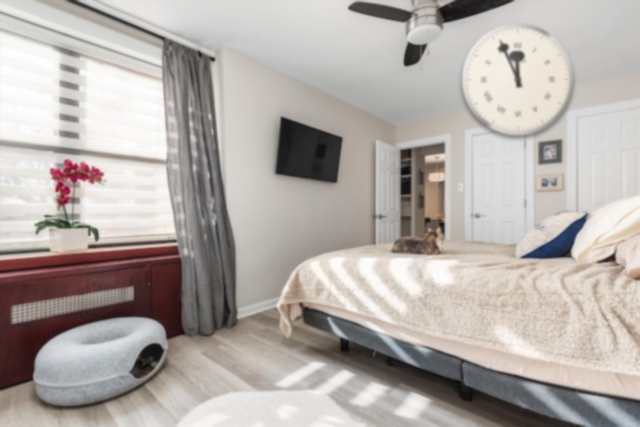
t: 11:56
